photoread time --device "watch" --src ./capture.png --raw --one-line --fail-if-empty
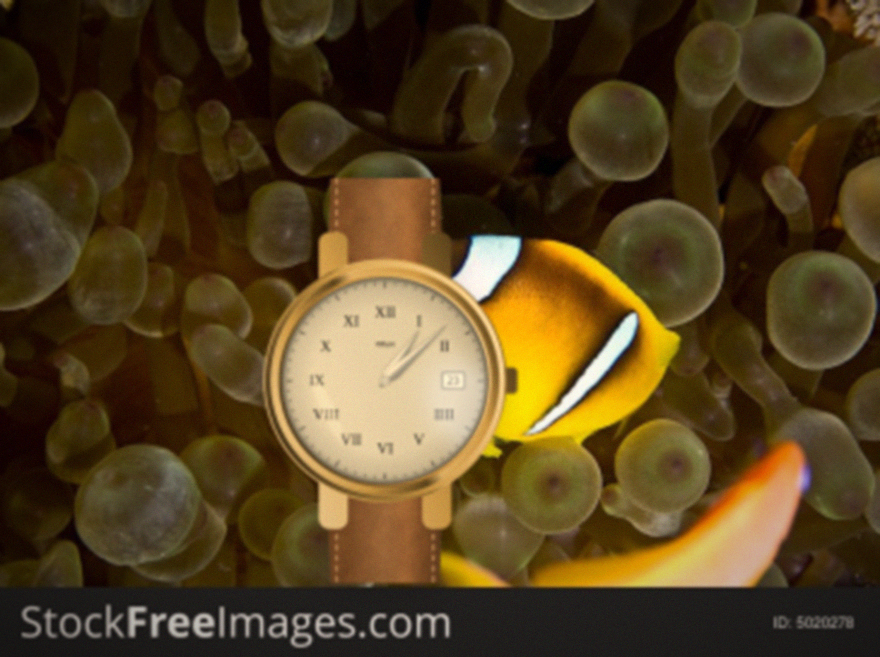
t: 1:08
